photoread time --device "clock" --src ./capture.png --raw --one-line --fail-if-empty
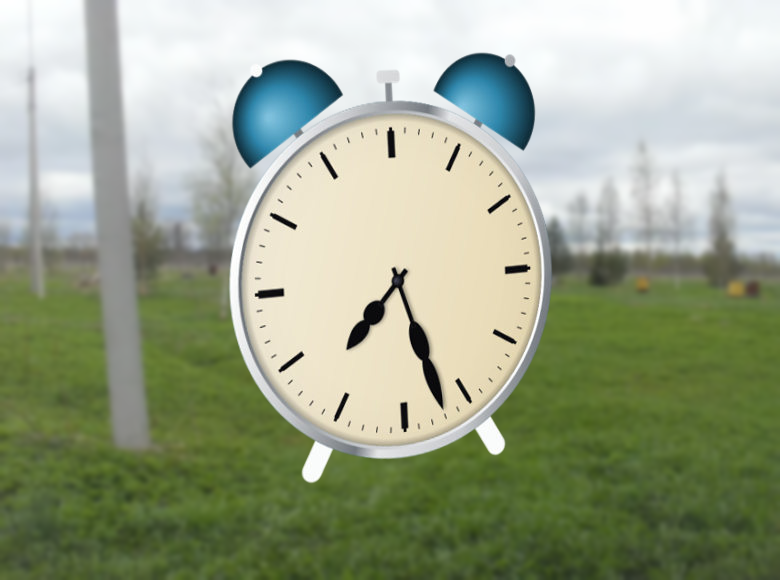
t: 7:27
